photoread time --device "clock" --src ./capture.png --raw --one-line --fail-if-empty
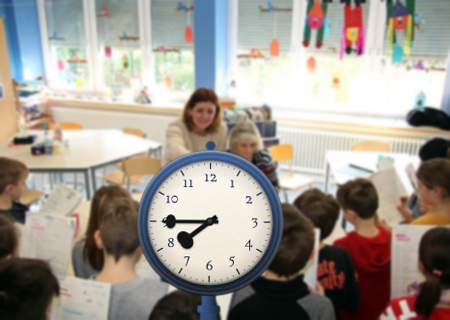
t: 7:45
